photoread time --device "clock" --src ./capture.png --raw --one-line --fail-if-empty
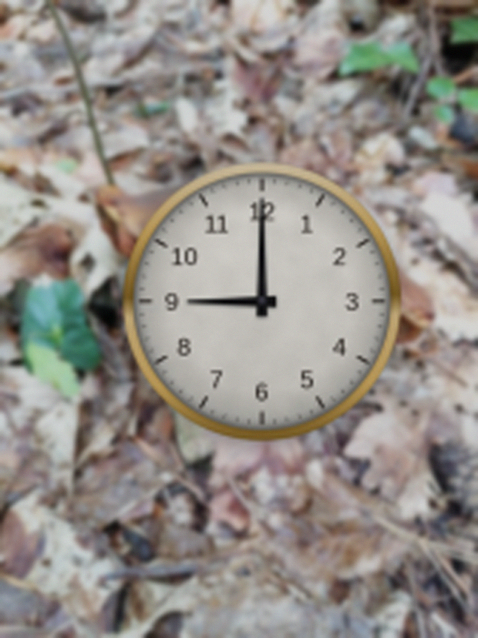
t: 9:00
